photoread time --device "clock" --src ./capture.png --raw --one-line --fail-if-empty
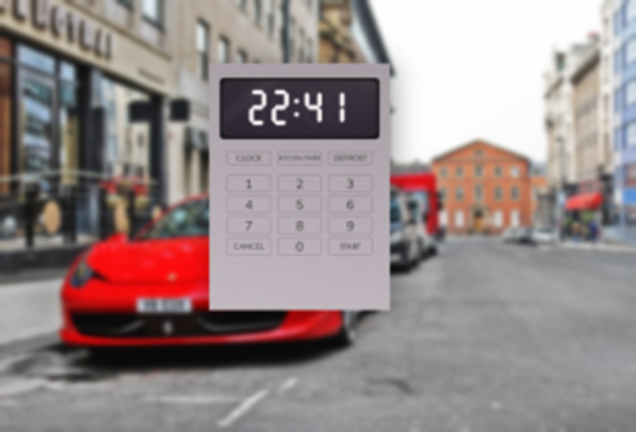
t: 22:41
